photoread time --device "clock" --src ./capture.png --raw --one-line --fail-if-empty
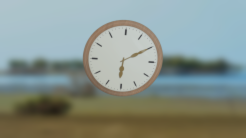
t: 6:10
